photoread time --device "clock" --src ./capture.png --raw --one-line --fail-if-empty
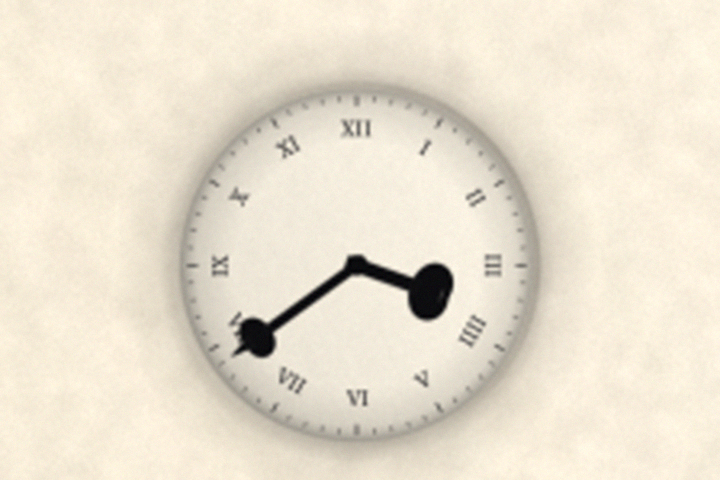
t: 3:39
